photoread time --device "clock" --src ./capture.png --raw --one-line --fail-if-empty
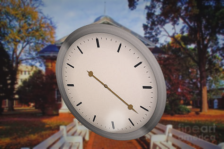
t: 10:22
